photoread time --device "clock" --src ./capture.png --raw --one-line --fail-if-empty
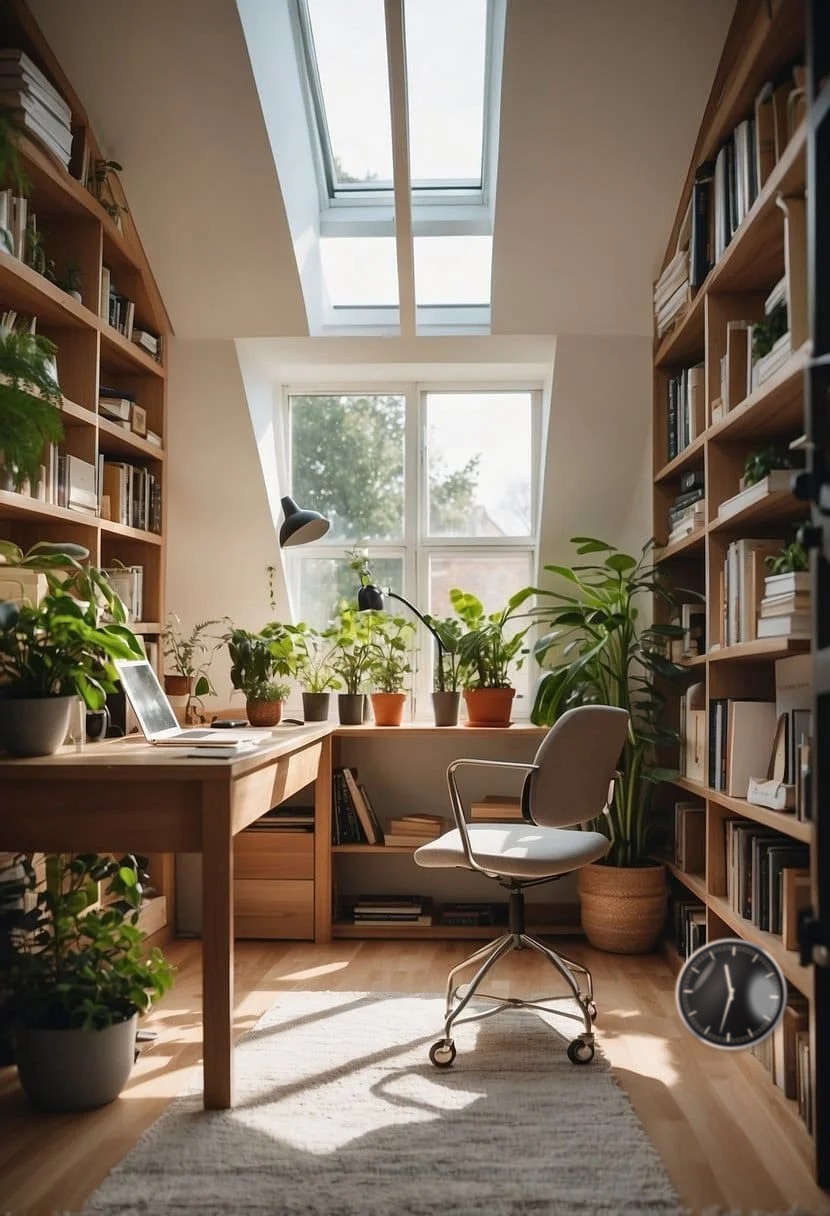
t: 11:32
